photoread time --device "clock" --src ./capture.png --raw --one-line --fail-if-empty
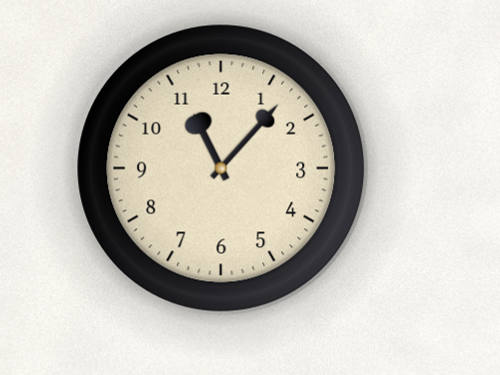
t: 11:07
